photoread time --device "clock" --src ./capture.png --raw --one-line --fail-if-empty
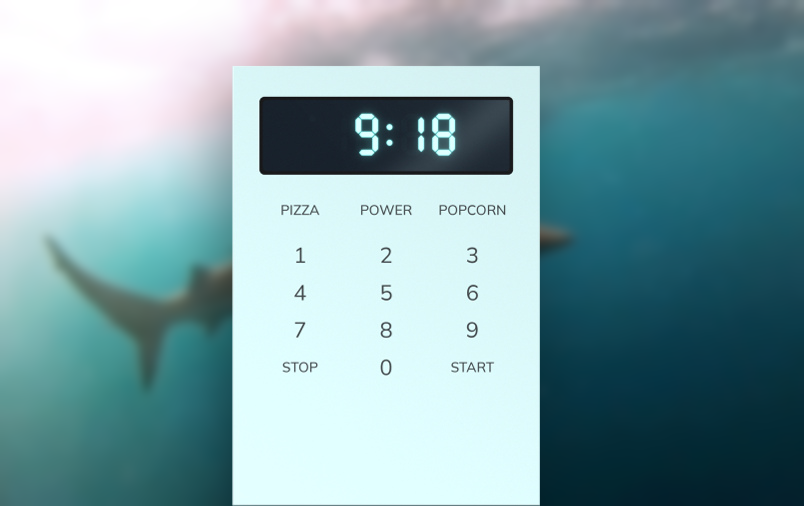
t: 9:18
